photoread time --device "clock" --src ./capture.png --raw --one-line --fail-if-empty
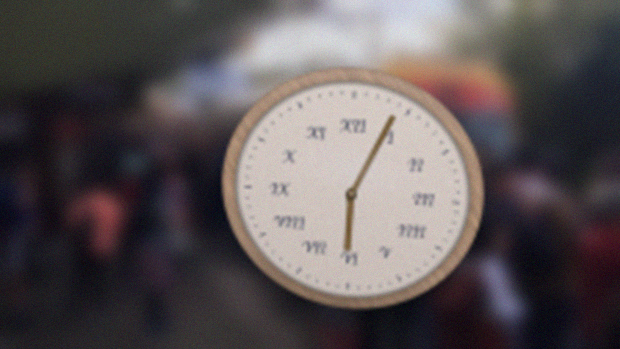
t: 6:04
